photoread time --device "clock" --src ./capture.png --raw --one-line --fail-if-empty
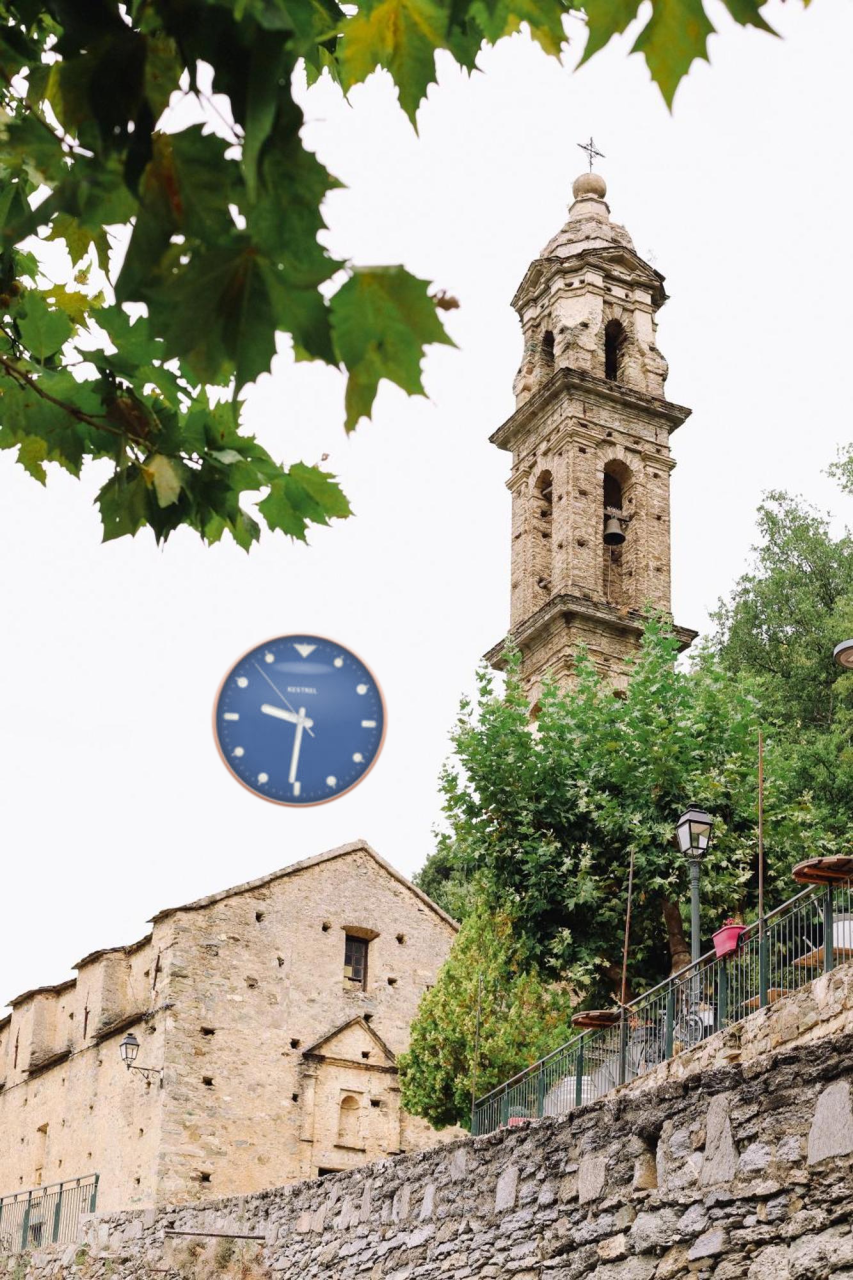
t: 9:30:53
